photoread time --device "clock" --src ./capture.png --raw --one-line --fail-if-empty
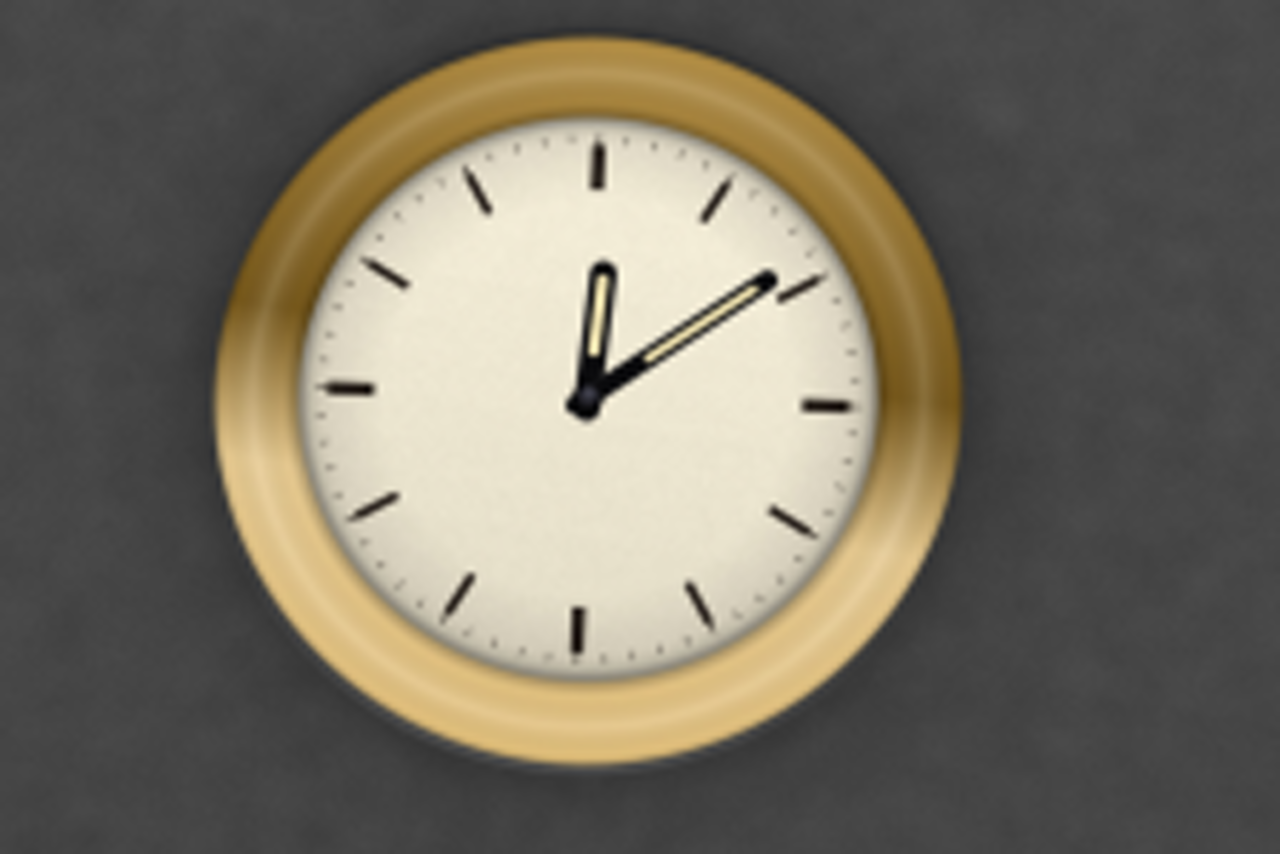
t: 12:09
